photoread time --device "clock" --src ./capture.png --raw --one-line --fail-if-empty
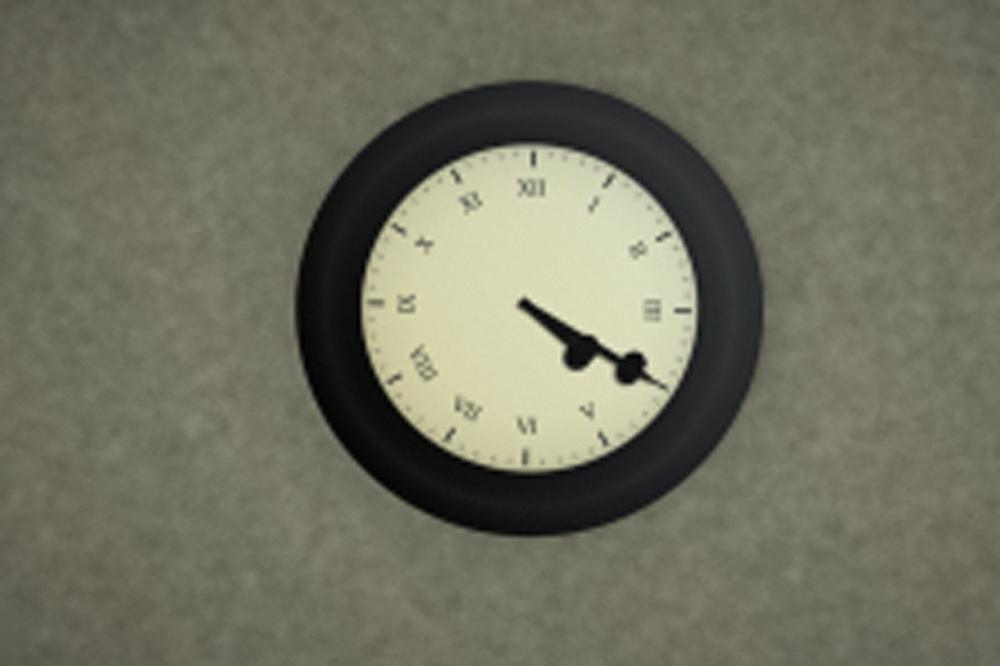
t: 4:20
